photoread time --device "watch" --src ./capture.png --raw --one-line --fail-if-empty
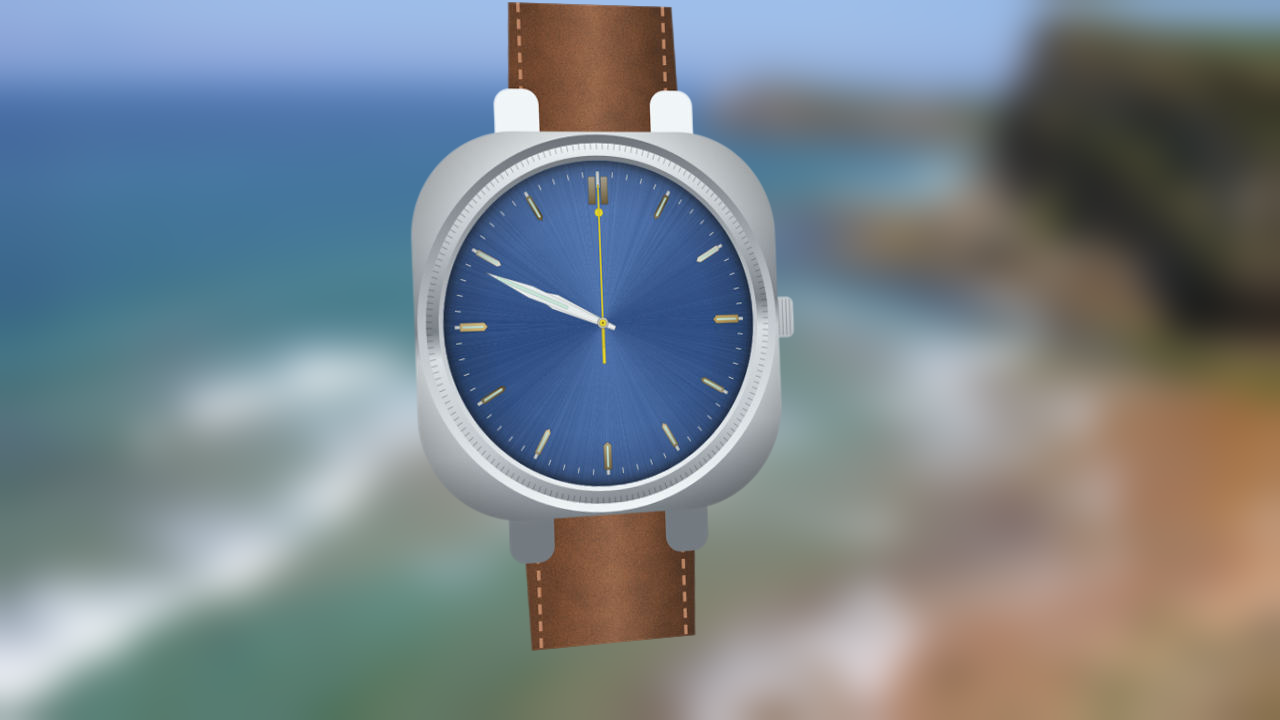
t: 9:49:00
